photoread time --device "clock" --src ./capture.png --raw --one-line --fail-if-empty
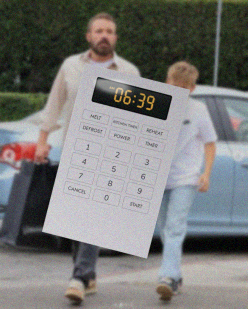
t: 6:39
